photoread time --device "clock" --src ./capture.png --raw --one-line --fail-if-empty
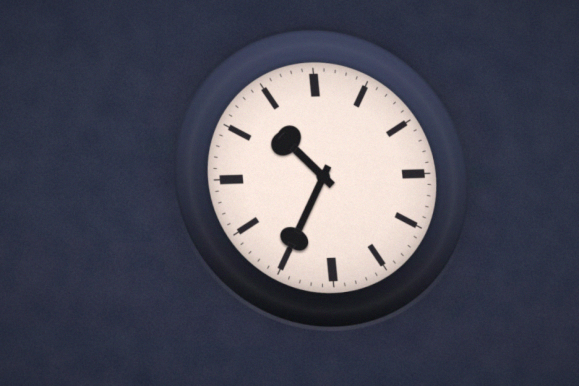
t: 10:35
